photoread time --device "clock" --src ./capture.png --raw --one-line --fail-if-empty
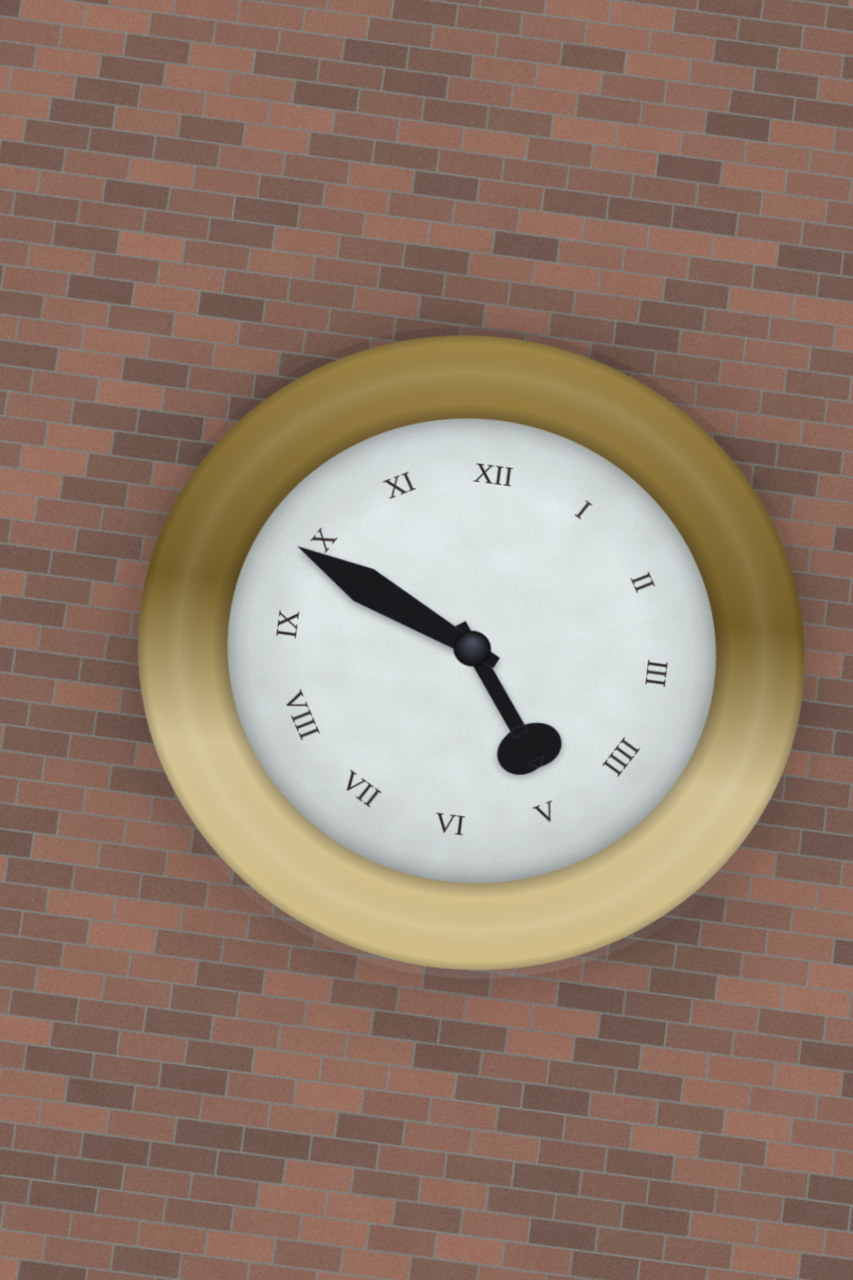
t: 4:49
